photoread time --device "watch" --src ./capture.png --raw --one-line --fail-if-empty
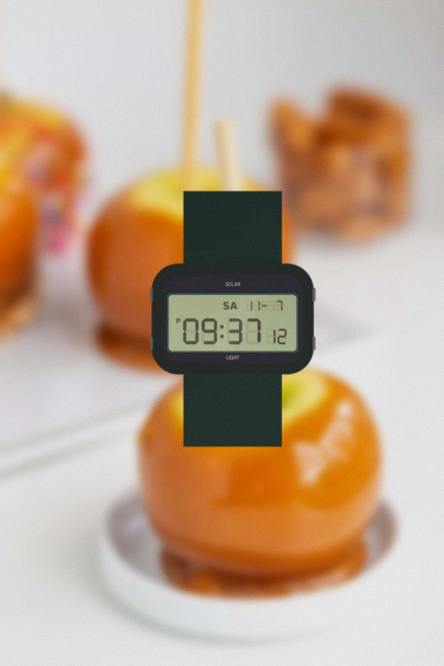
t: 9:37:12
